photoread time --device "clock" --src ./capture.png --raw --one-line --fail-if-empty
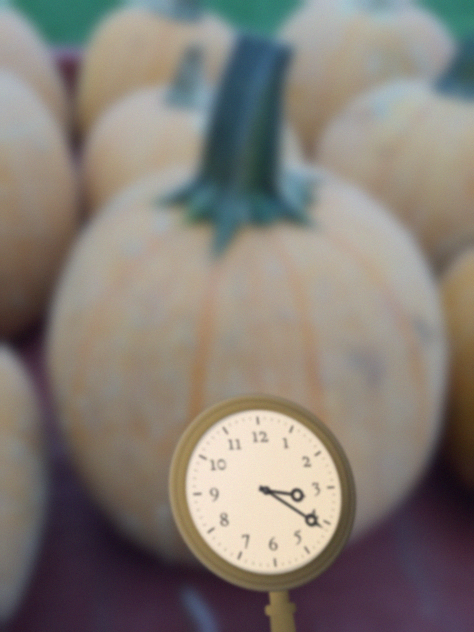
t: 3:21
